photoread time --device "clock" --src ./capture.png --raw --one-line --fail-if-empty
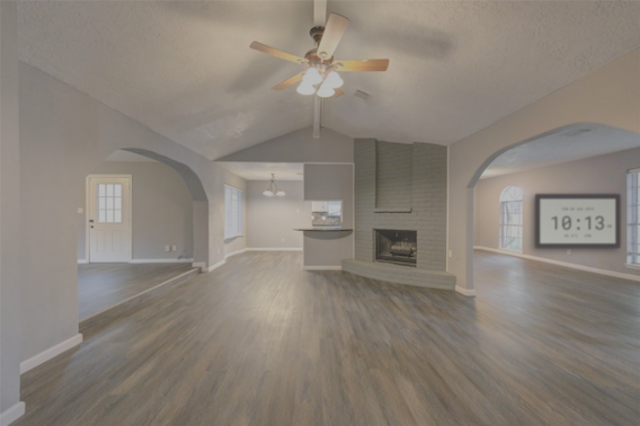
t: 10:13
